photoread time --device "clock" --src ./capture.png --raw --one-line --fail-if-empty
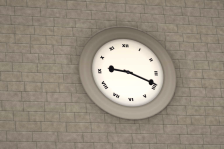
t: 9:19
